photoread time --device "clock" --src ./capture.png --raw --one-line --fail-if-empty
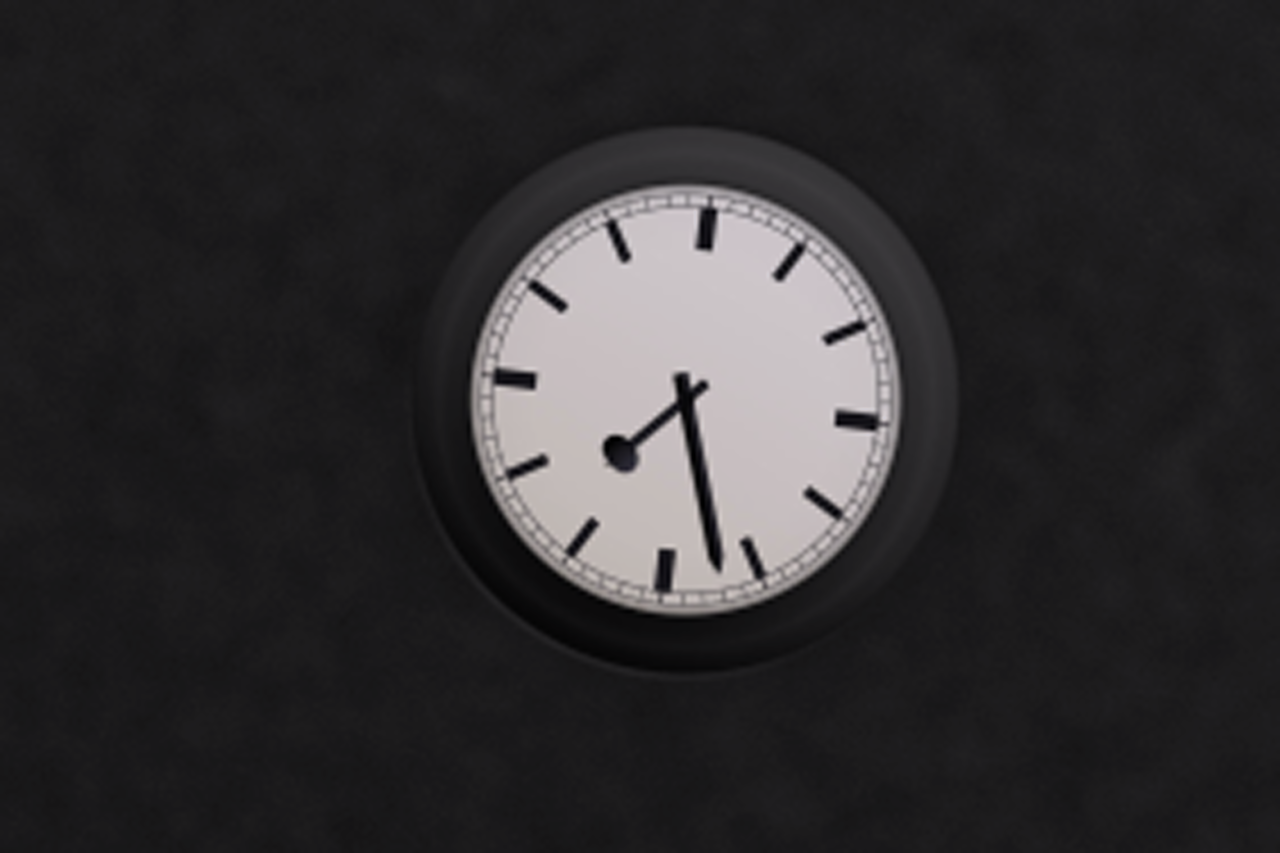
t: 7:27
